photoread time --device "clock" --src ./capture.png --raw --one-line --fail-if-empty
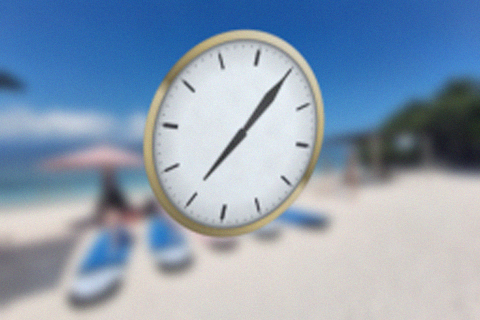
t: 7:05
